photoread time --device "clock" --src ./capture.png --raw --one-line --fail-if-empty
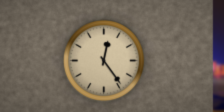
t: 12:24
